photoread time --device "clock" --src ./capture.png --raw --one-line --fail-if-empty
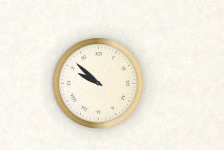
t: 9:52
